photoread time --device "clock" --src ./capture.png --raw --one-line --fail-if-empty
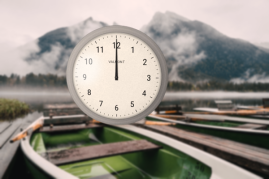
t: 12:00
